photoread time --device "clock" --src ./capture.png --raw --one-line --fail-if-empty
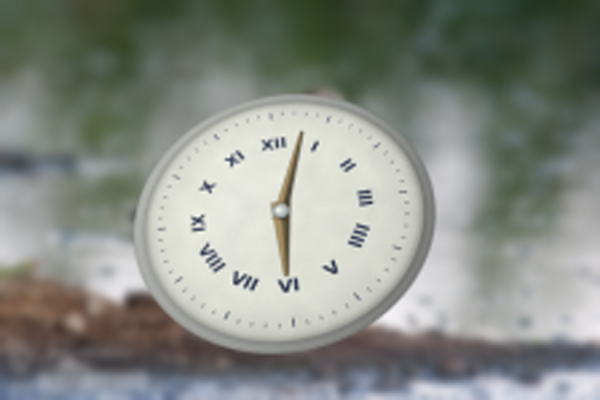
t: 6:03
